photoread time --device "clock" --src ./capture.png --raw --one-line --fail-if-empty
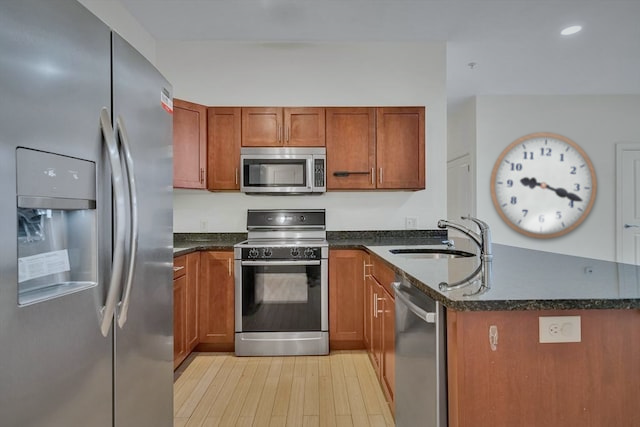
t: 9:18
